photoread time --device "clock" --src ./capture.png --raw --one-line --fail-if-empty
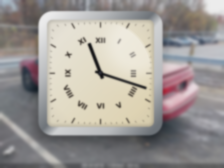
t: 11:18
